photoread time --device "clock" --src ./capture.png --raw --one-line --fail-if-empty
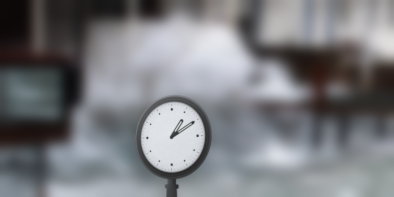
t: 1:10
